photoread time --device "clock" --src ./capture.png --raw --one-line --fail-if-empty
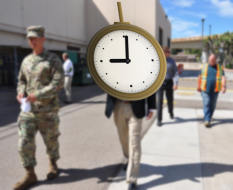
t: 9:01
